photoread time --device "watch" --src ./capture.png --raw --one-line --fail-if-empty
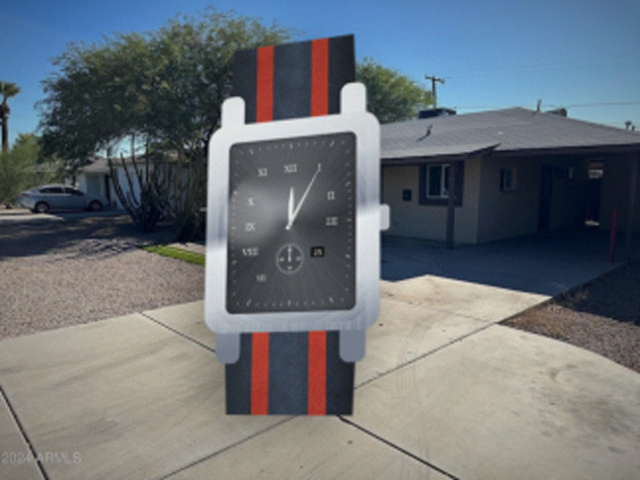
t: 12:05
